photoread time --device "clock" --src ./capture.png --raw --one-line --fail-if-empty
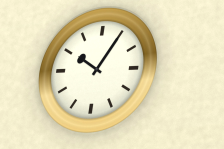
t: 10:05
